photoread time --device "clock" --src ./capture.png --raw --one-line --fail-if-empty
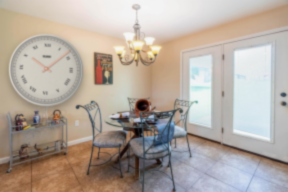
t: 10:08
